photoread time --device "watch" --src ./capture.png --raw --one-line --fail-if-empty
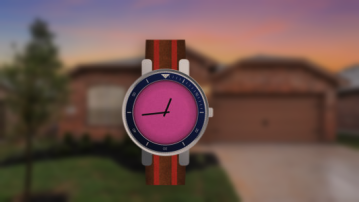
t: 12:44
